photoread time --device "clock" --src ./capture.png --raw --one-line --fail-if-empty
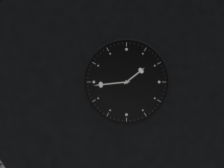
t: 1:44
